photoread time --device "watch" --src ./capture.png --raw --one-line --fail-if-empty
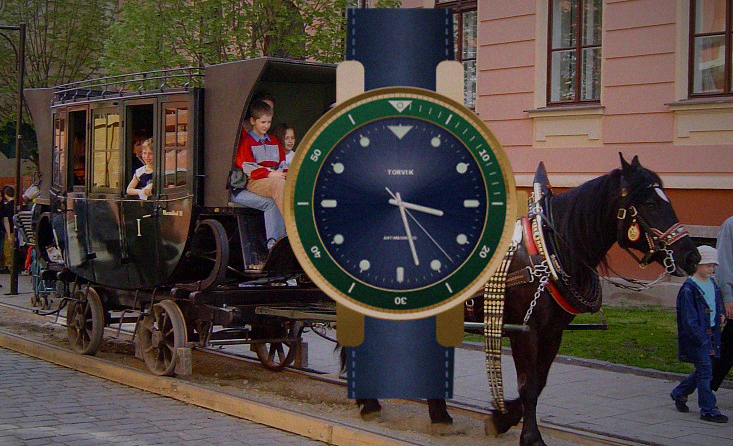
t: 3:27:23
